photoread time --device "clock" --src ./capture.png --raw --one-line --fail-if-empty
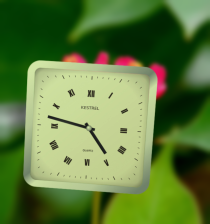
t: 4:47
